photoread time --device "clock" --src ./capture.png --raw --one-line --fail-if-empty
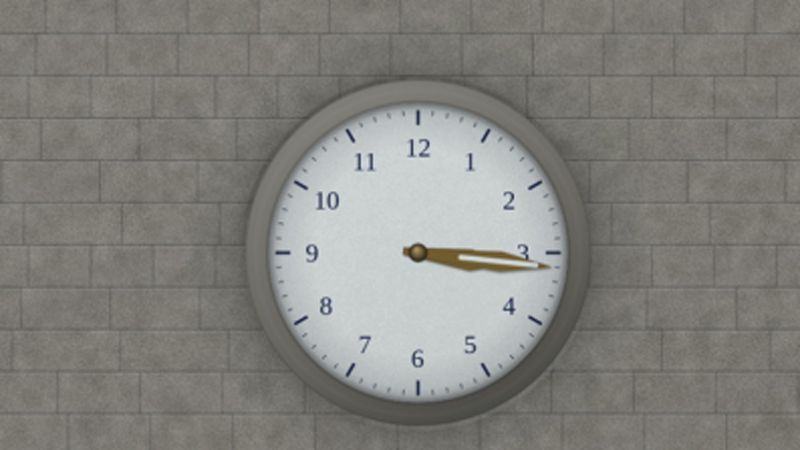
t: 3:16
